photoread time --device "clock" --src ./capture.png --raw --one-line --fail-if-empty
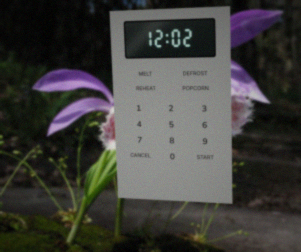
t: 12:02
